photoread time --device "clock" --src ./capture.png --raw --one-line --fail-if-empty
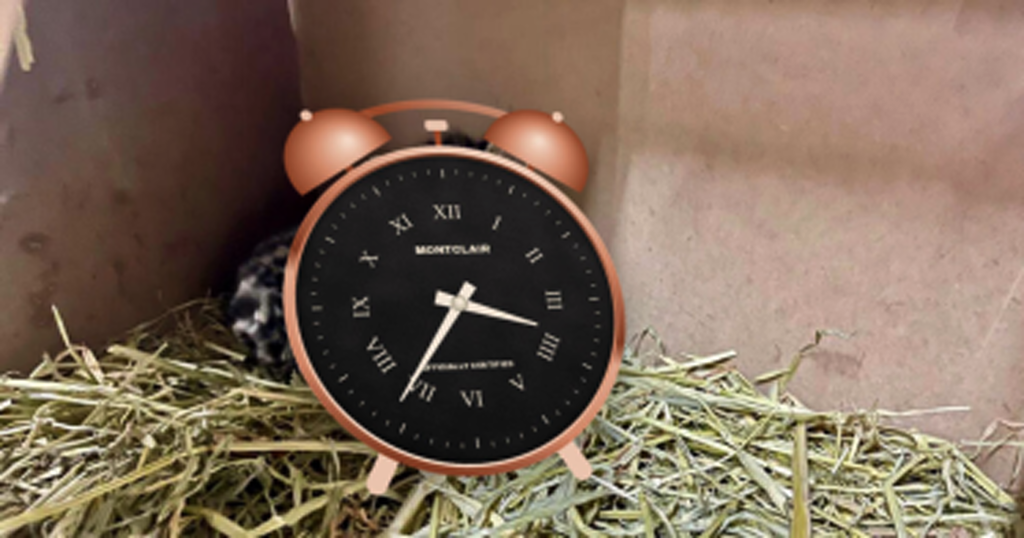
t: 3:36
